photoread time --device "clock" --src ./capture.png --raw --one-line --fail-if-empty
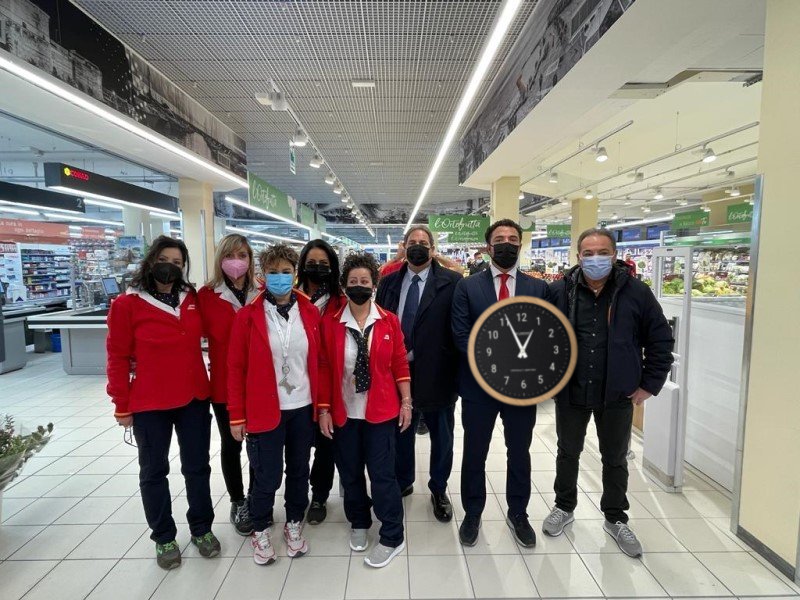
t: 12:56
